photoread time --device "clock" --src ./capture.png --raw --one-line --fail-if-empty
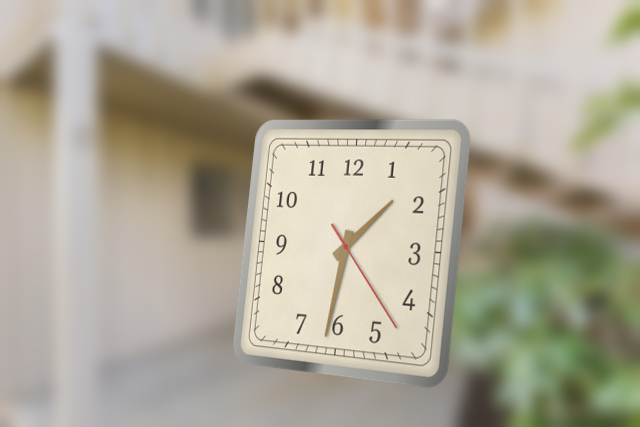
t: 1:31:23
